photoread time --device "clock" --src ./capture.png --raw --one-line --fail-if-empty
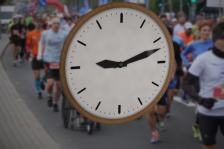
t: 9:12
